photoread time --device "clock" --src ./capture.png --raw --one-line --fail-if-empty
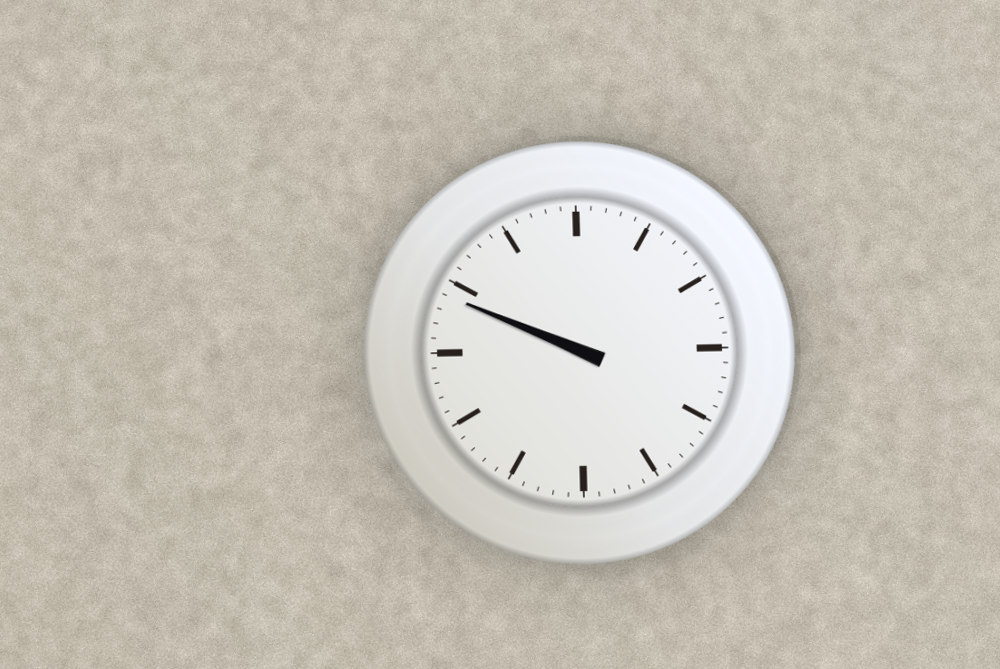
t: 9:49
